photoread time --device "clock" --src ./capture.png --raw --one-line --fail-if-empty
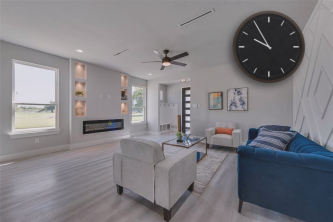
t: 9:55
